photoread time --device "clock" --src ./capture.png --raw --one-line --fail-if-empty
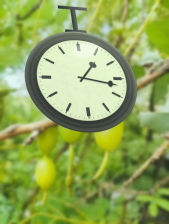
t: 1:17
